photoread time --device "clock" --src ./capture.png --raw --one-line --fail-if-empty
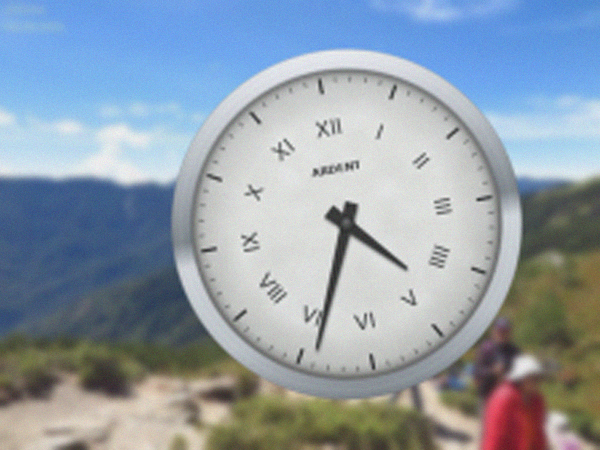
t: 4:34
